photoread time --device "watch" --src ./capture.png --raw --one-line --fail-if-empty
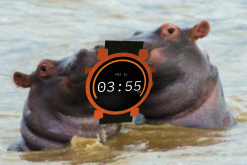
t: 3:55
